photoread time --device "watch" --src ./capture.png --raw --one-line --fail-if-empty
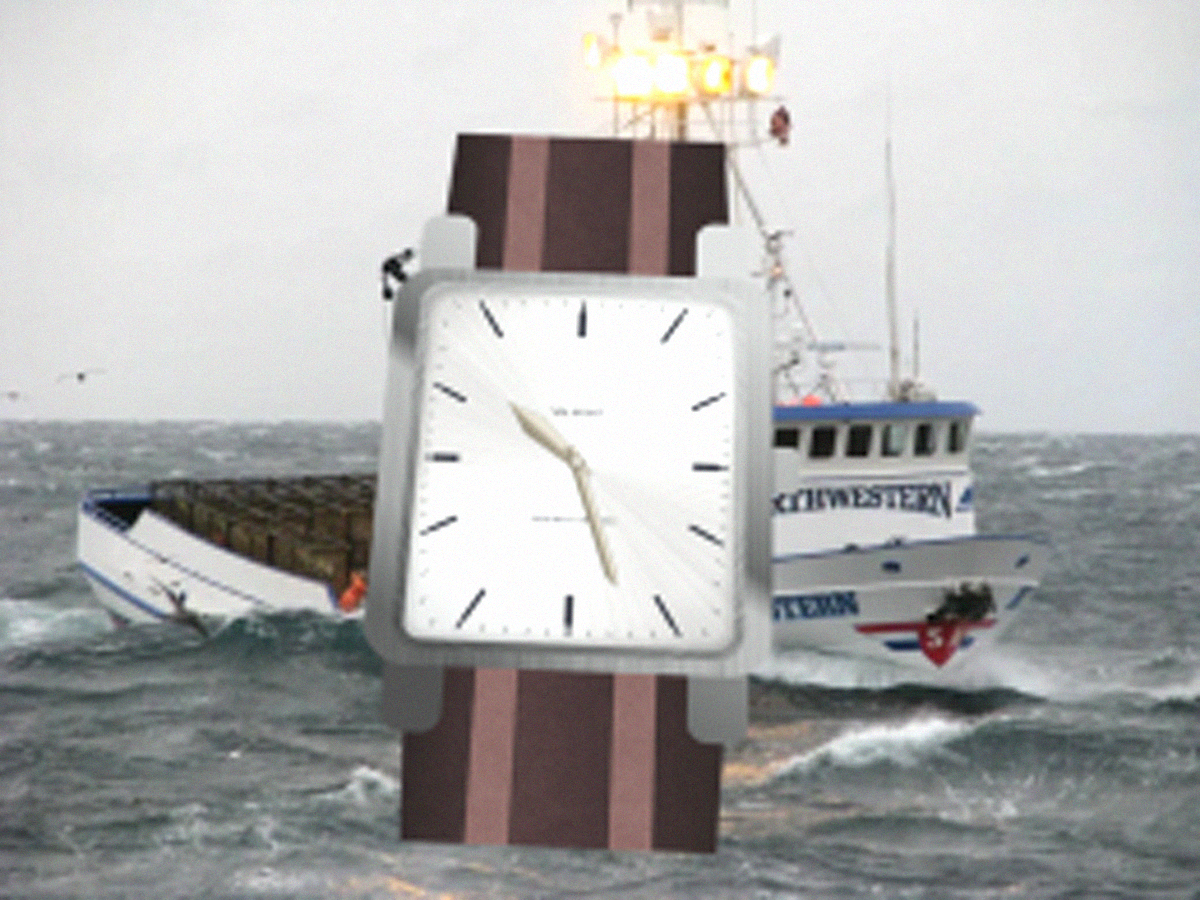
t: 10:27
